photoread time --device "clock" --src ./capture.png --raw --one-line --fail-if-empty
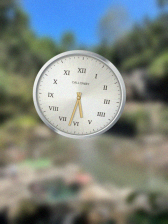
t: 5:32
